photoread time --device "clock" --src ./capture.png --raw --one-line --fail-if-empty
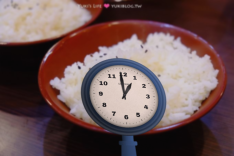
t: 12:59
